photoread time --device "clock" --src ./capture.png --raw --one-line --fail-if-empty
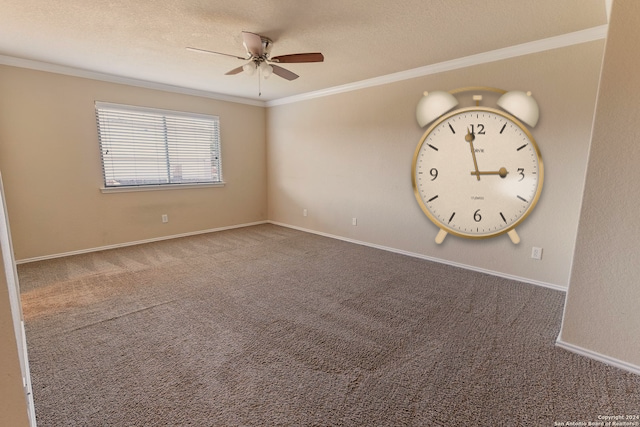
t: 2:58
